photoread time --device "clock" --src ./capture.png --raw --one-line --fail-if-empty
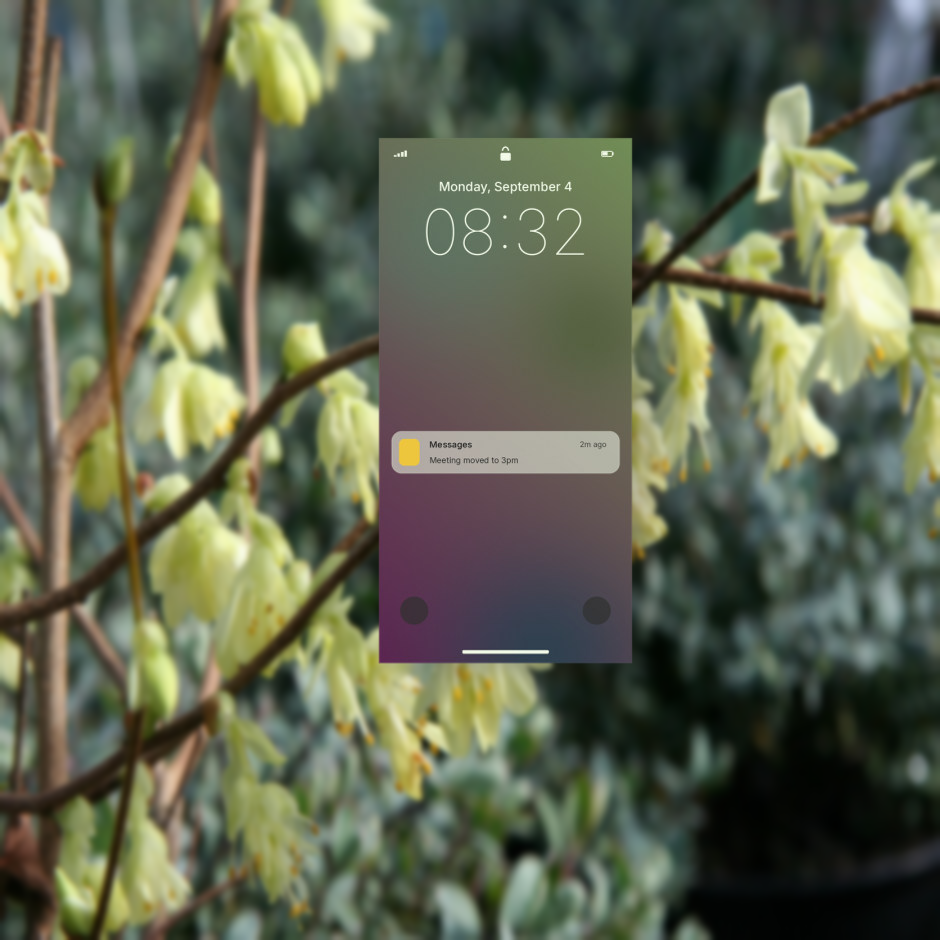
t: 8:32
